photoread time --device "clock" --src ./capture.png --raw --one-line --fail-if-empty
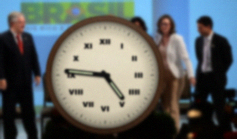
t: 4:46
